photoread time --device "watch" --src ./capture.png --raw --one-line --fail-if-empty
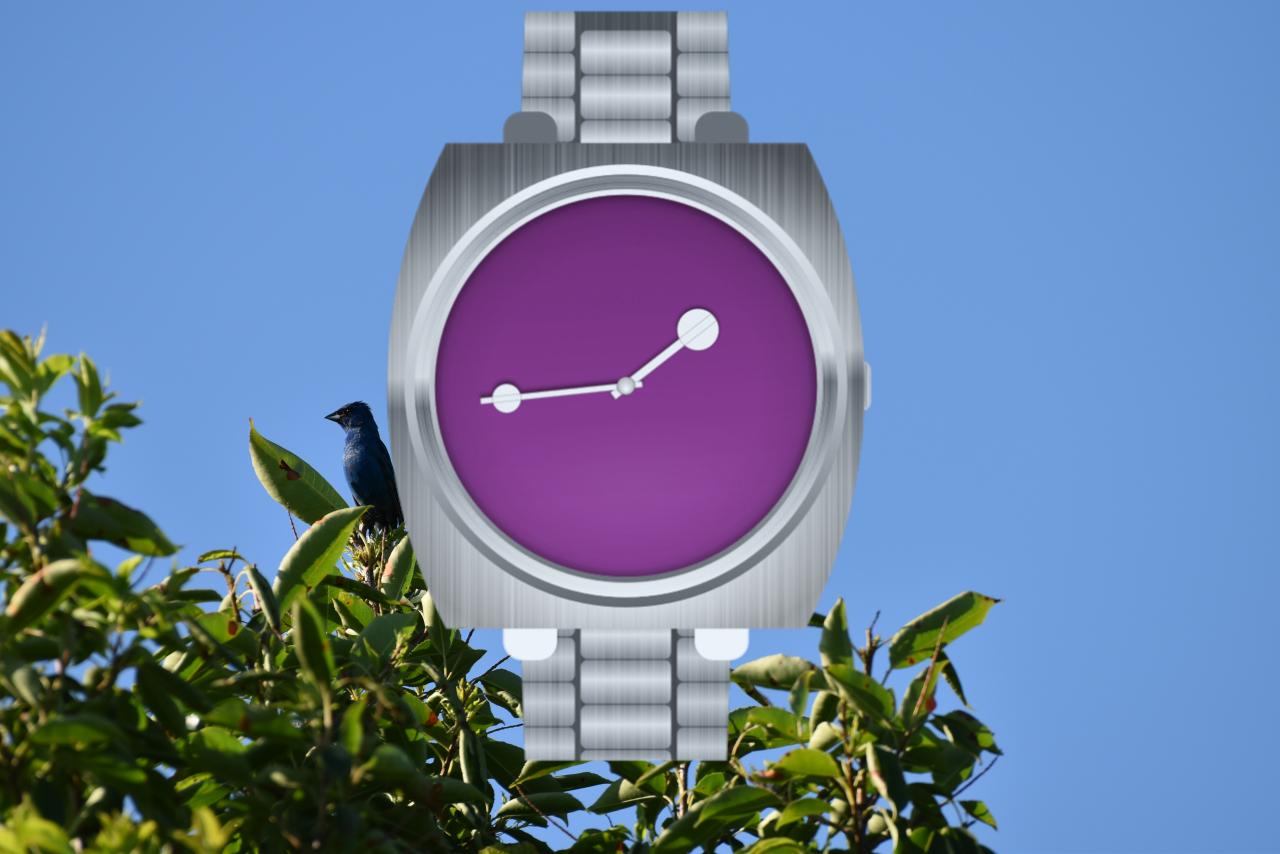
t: 1:44
